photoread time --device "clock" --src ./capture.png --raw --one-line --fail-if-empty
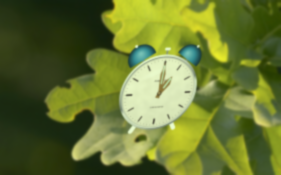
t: 1:00
